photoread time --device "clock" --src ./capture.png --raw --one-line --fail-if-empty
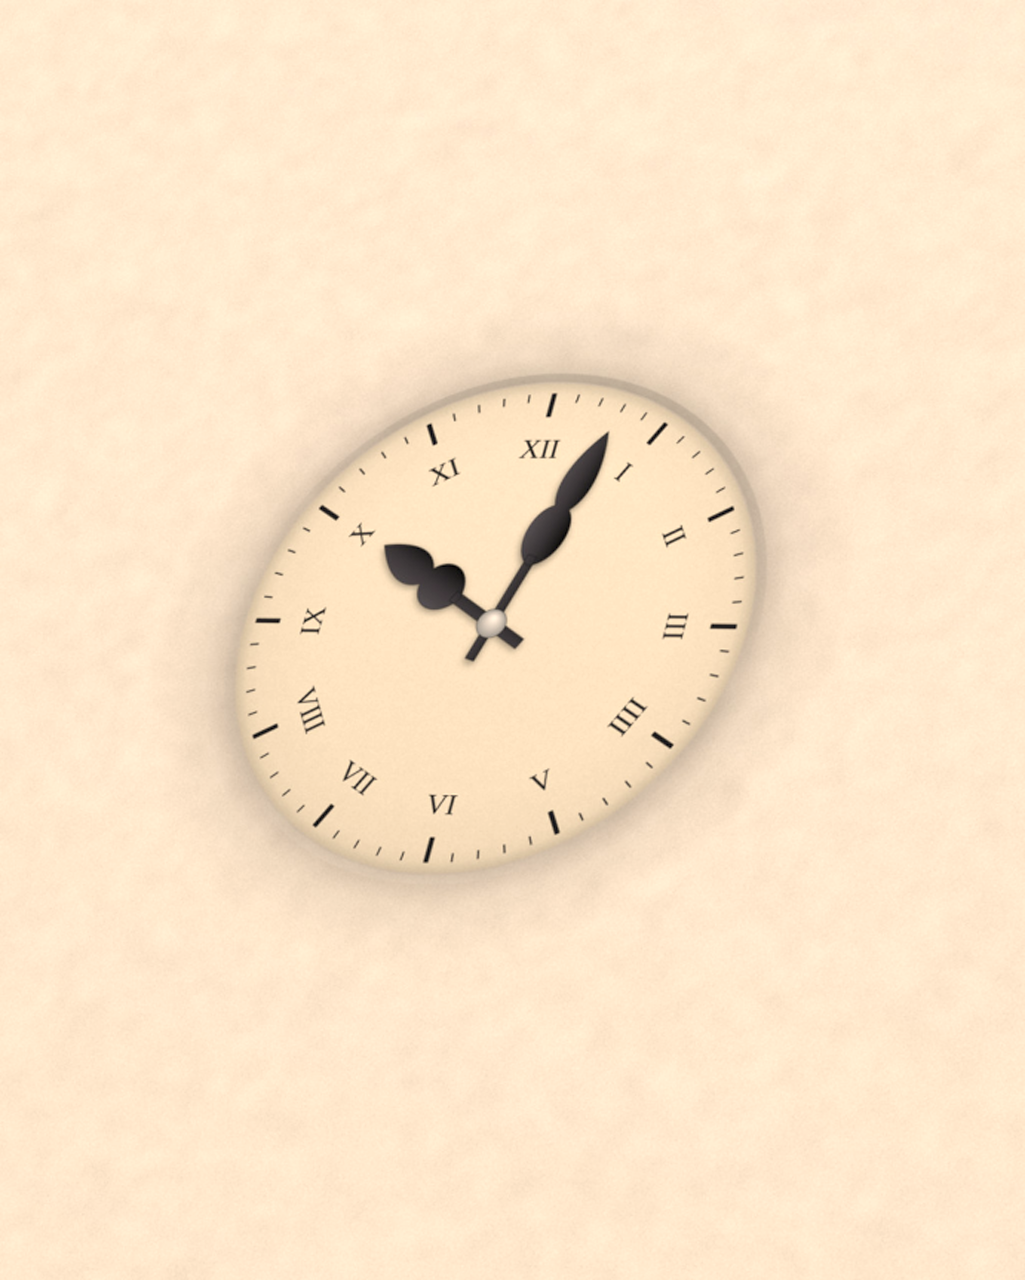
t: 10:03
